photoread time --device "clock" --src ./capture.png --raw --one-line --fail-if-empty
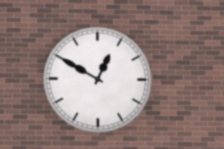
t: 12:50
